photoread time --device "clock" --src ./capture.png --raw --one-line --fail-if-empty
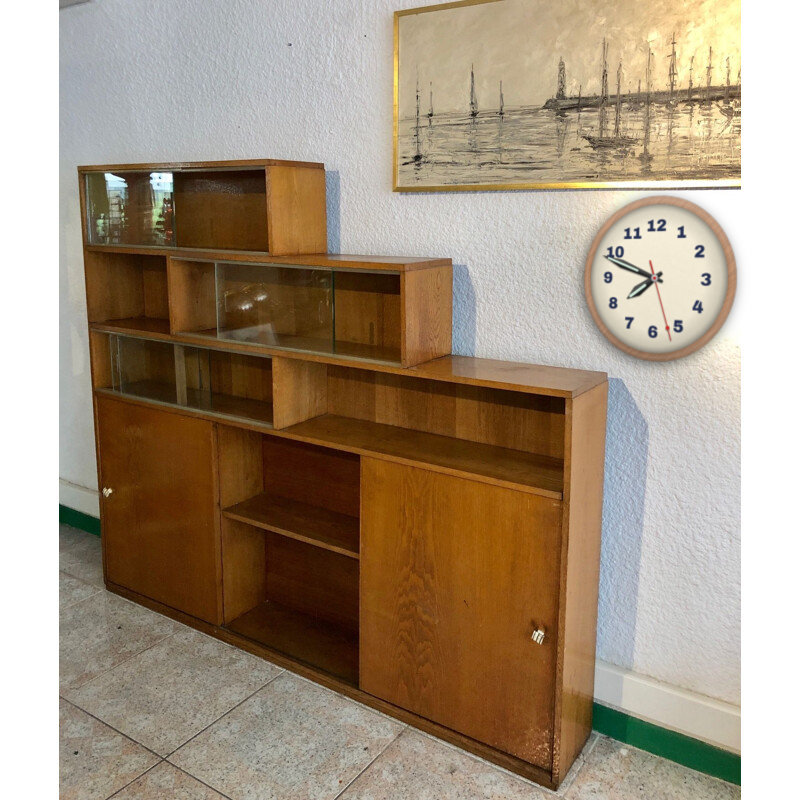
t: 7:48:27
